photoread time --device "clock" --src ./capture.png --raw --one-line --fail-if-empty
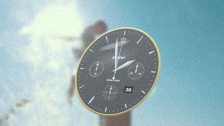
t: 1:58
